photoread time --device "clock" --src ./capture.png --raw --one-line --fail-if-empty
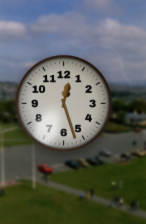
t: 12:27
